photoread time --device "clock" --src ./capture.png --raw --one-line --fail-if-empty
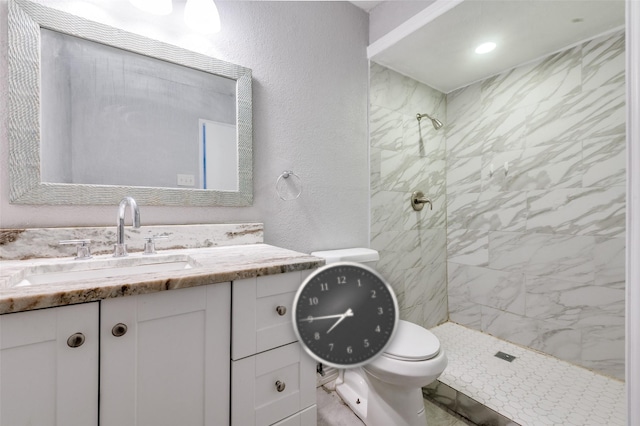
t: 7:45
